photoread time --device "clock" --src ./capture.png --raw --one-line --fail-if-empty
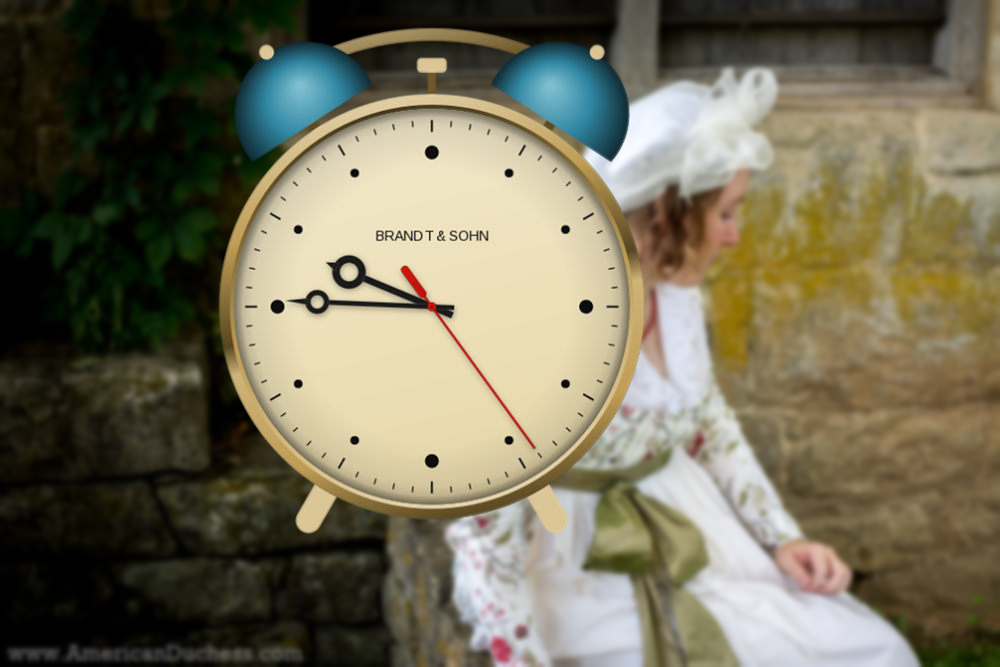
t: 9:45:24
